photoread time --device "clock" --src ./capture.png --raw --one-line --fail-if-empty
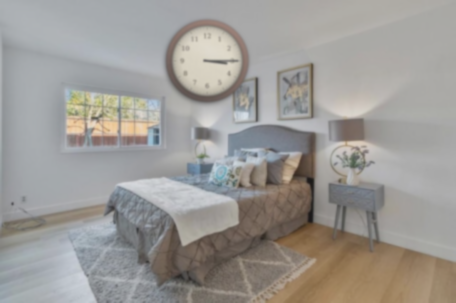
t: 3:15
